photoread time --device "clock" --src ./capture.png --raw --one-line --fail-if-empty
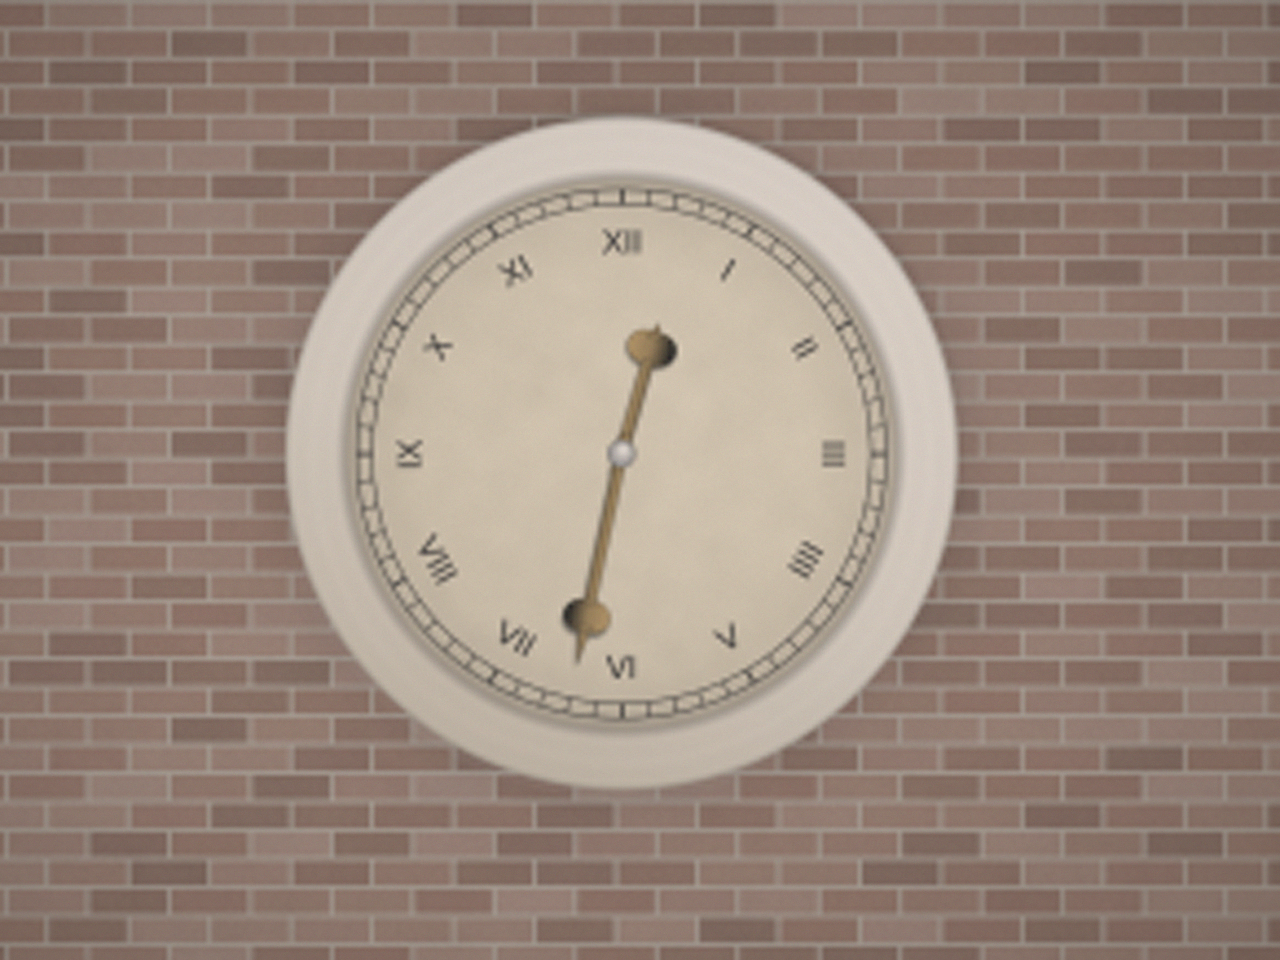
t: 12:32
